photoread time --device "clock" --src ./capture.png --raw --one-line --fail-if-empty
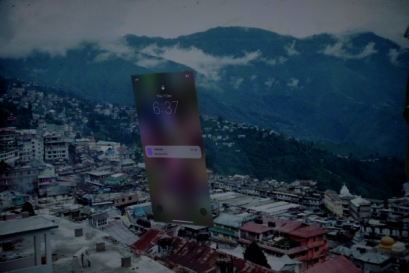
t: 6:37
